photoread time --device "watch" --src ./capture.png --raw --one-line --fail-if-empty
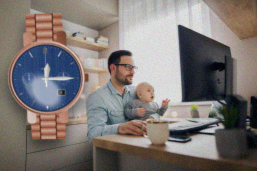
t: 12:15
